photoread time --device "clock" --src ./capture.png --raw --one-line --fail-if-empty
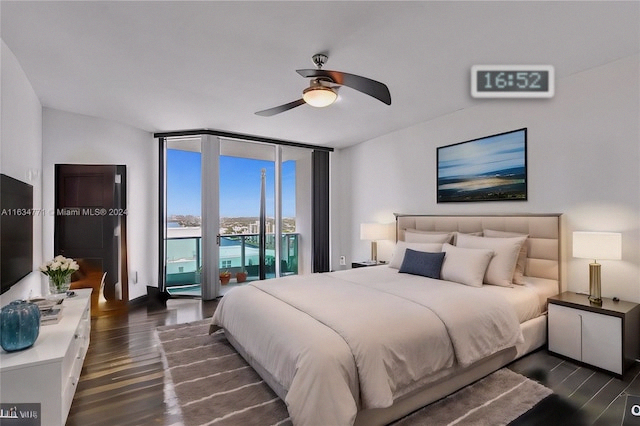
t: 16:52
